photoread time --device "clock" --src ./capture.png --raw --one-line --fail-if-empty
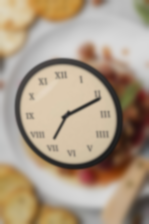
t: 7:11
